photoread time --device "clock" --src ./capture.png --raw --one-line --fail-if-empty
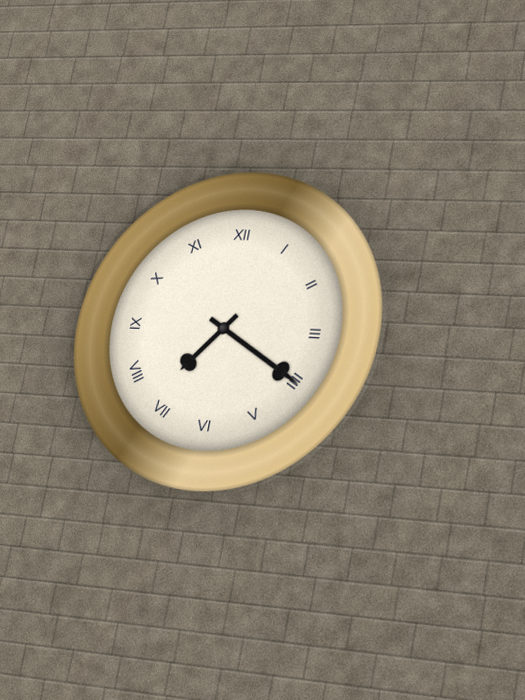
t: 7:20
